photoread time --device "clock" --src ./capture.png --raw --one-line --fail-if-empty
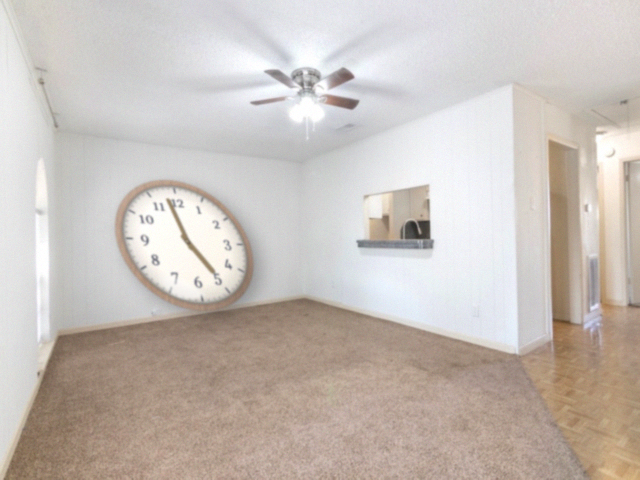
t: 4:58
